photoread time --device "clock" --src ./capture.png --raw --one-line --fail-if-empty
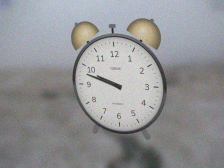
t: 9:48
